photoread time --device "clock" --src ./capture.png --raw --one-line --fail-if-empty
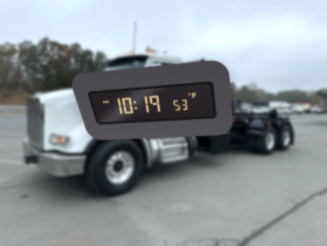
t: 10:19
